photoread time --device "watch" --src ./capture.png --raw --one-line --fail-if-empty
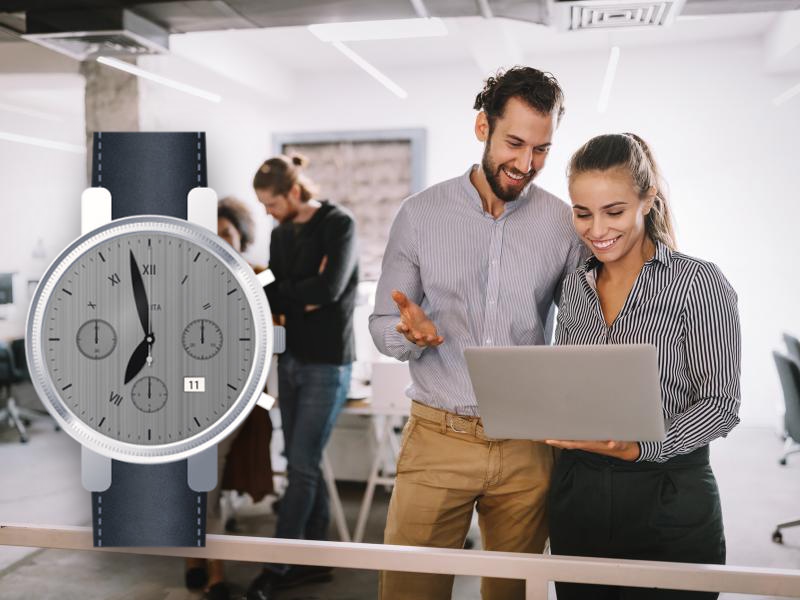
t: 6:58
